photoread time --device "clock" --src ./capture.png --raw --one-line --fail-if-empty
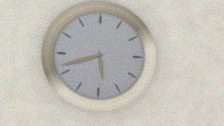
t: 5:42
